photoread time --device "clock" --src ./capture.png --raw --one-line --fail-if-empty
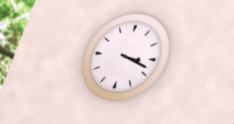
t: 3:18
